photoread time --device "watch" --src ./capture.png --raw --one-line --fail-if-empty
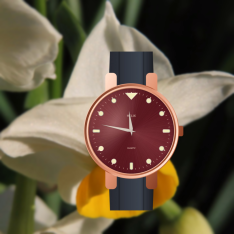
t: 11:47
